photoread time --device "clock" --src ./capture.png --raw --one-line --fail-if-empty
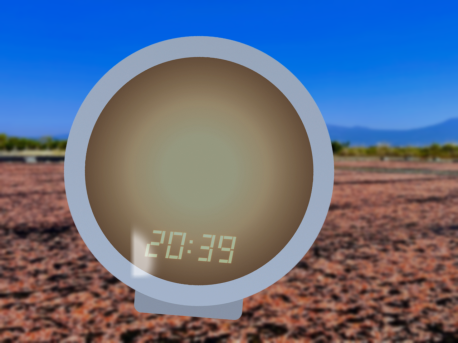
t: 20:39
